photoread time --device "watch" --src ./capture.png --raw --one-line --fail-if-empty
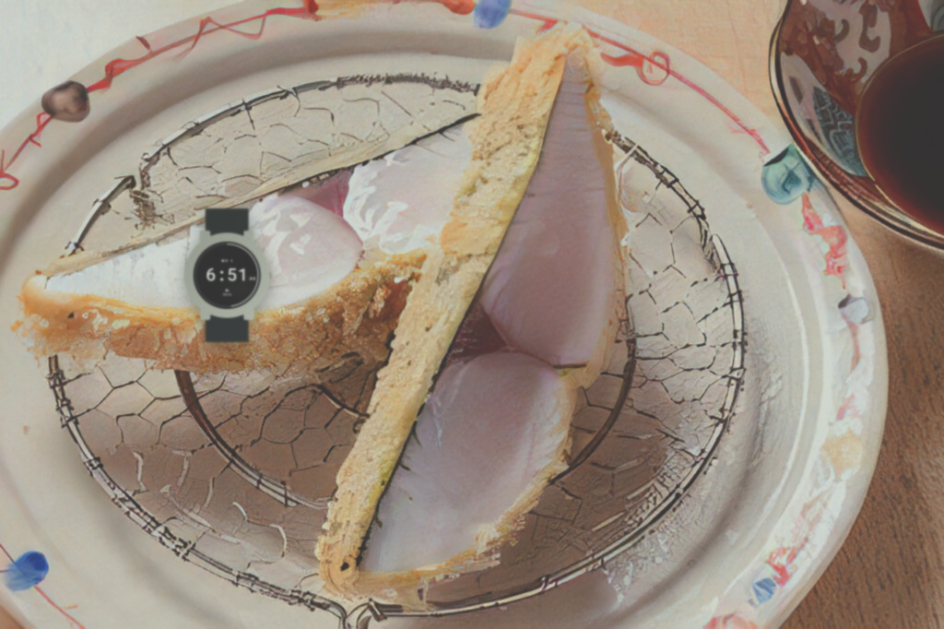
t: 6:51
